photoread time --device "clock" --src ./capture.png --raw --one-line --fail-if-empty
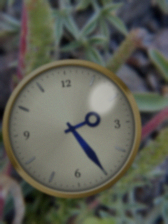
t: 2:25
